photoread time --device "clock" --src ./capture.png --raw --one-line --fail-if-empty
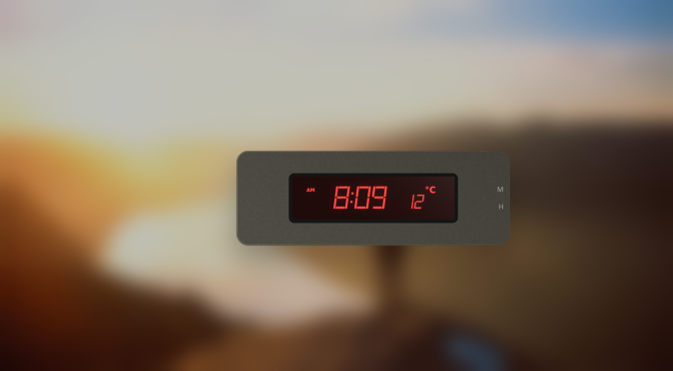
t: 8:09
